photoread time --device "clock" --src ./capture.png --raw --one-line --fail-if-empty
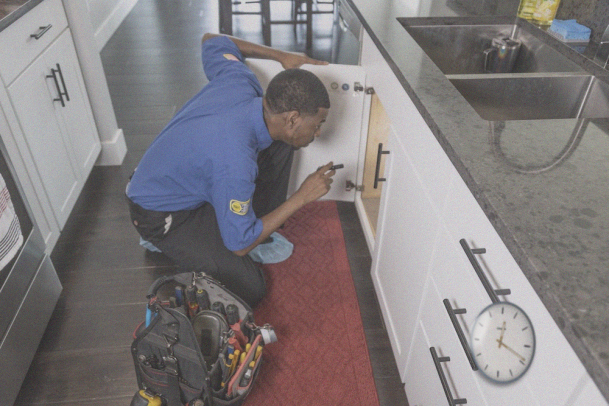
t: 12:19
